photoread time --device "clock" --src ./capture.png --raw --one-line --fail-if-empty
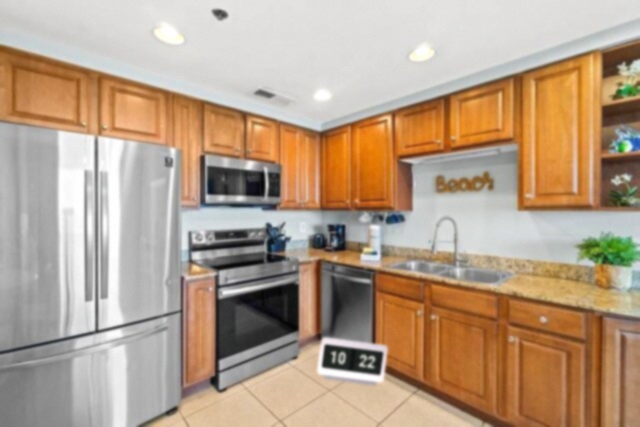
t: 10:22
